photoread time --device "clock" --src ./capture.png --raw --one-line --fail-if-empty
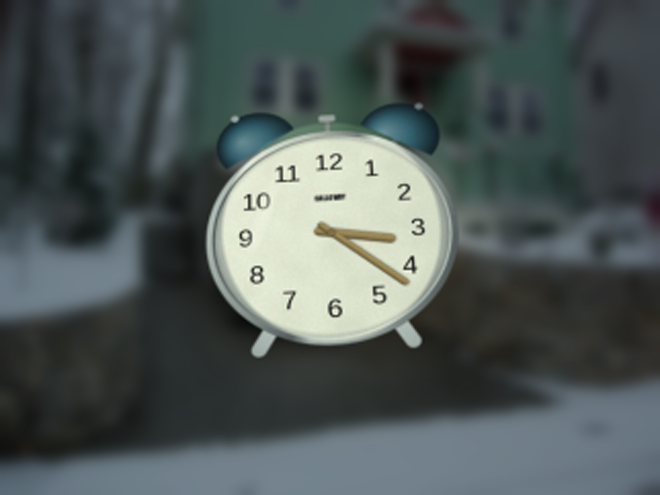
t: 3:22
